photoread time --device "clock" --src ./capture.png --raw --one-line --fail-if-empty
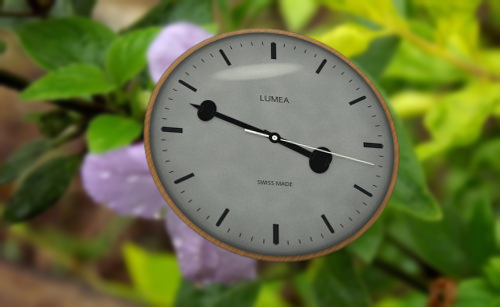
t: 3:48:17
